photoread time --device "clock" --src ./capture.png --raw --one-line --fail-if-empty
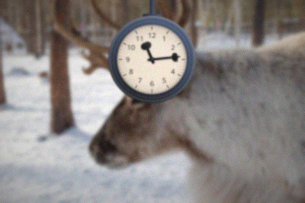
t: 11:14
